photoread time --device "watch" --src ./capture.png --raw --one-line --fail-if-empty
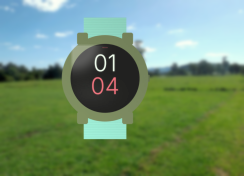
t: 1:04
